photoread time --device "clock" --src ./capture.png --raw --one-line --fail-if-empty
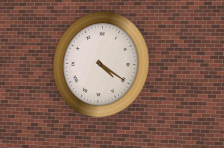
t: 4:20
